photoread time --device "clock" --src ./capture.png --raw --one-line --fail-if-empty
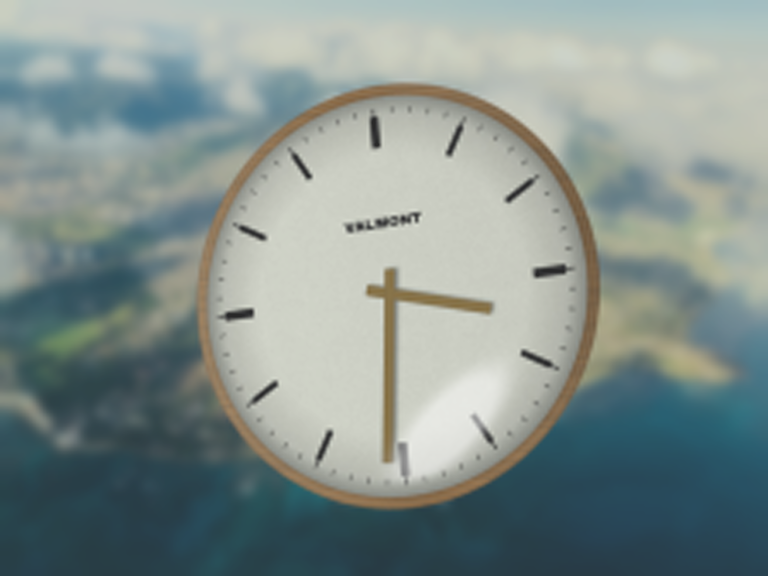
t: 3:31
